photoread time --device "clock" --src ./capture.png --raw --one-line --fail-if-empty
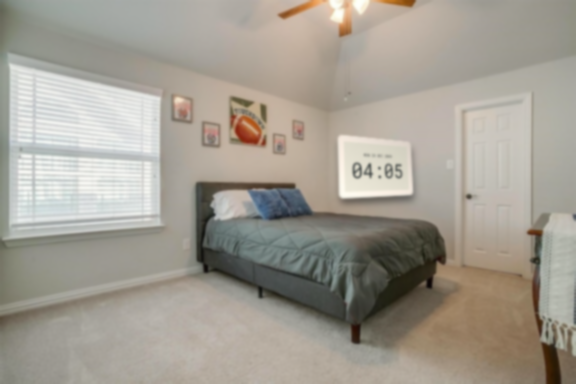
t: 4:05
